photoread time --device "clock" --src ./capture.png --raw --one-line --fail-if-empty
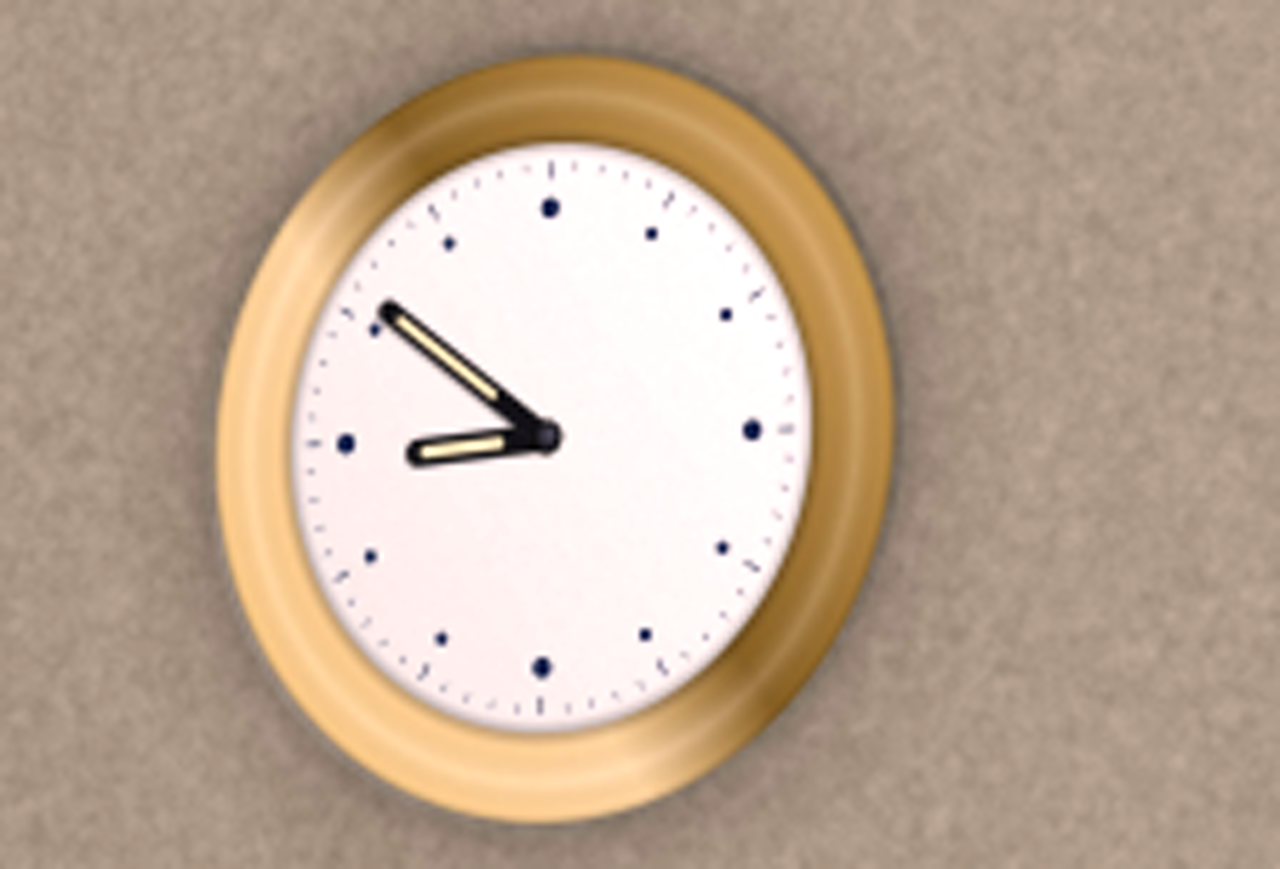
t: 8:51
